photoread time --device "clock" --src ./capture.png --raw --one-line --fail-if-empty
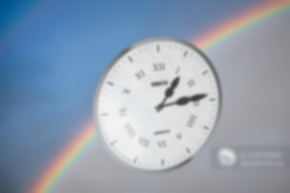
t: 1:14
